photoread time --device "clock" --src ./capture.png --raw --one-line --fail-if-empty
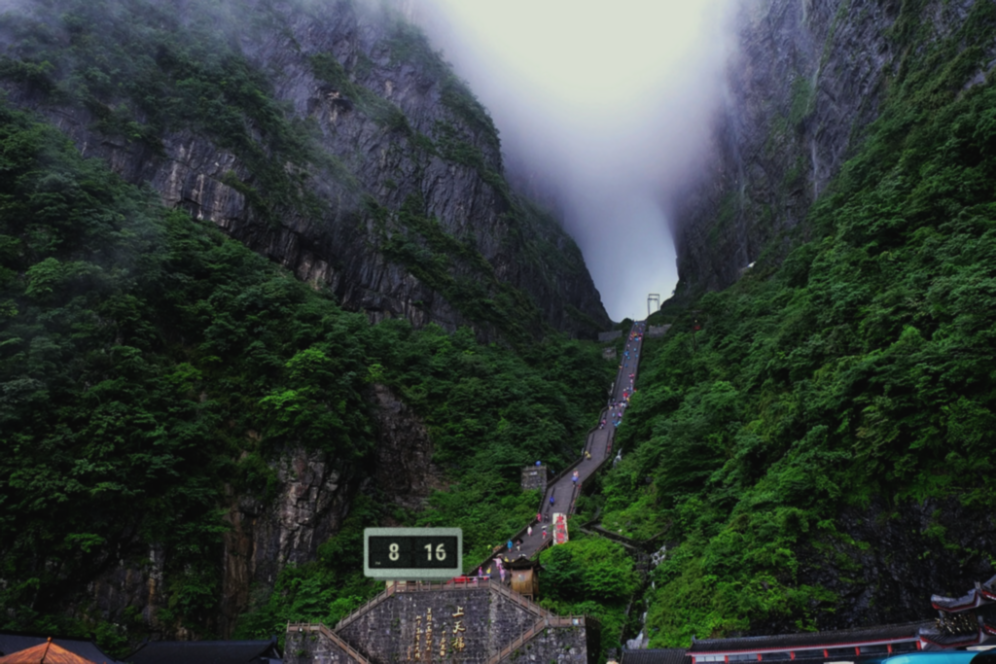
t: 8:16
